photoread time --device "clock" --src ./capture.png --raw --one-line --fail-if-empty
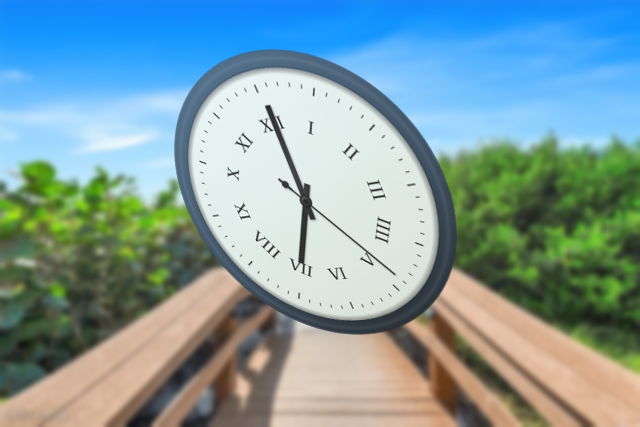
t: 7:00:24
